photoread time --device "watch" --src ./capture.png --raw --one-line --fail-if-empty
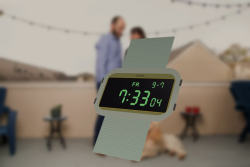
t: 7:33:04
